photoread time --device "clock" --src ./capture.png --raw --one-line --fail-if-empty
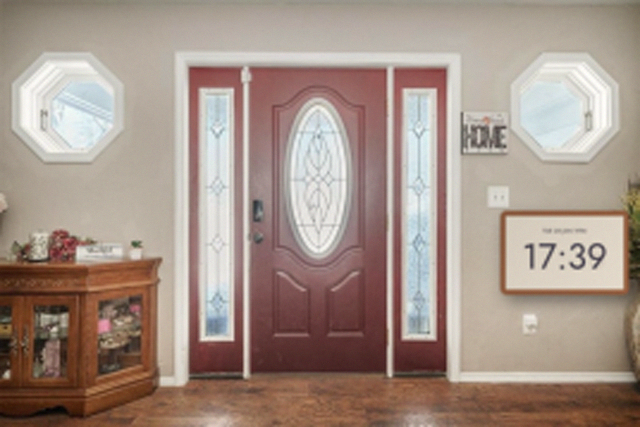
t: 17:39
